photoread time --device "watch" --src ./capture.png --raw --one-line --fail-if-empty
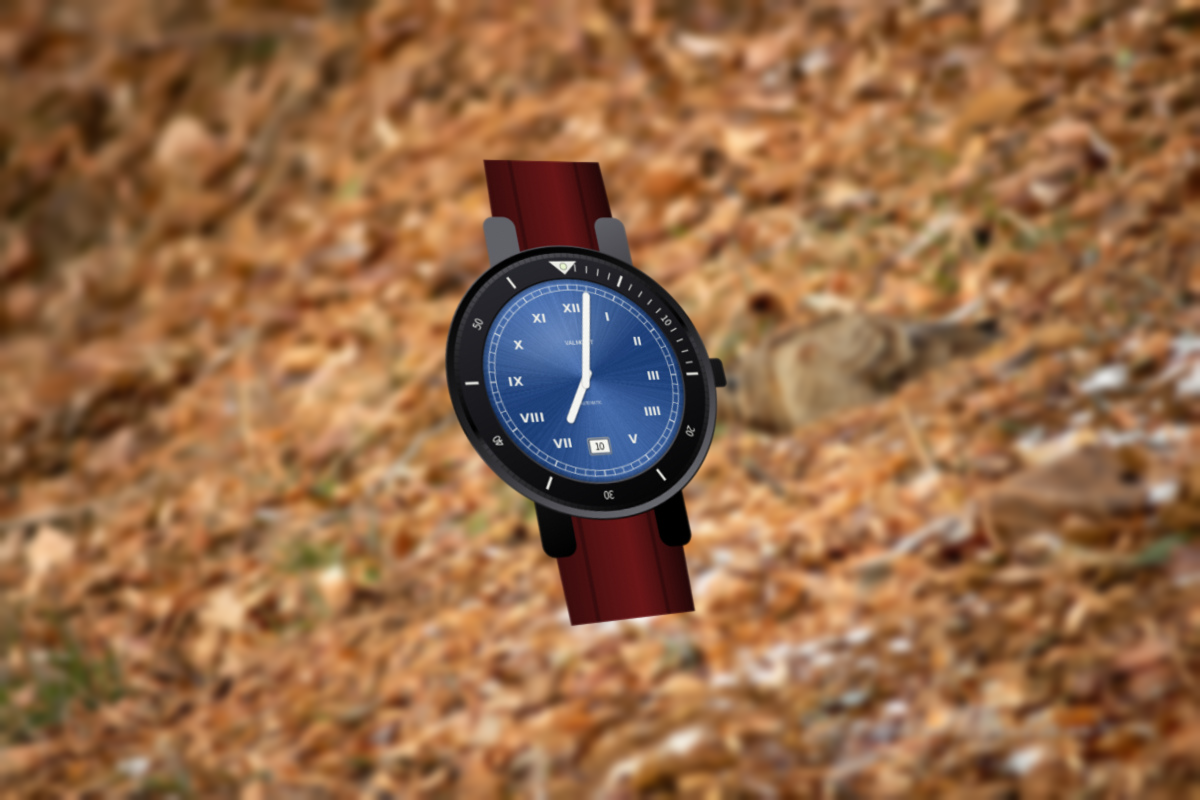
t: 7:02
